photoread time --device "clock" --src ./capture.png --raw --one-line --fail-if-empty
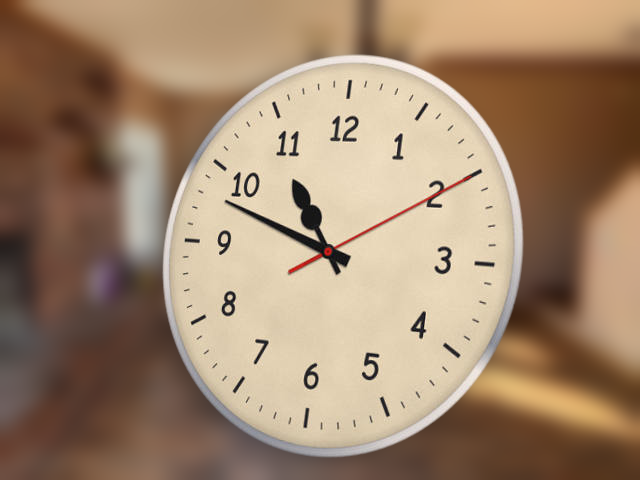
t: 10:48:10
